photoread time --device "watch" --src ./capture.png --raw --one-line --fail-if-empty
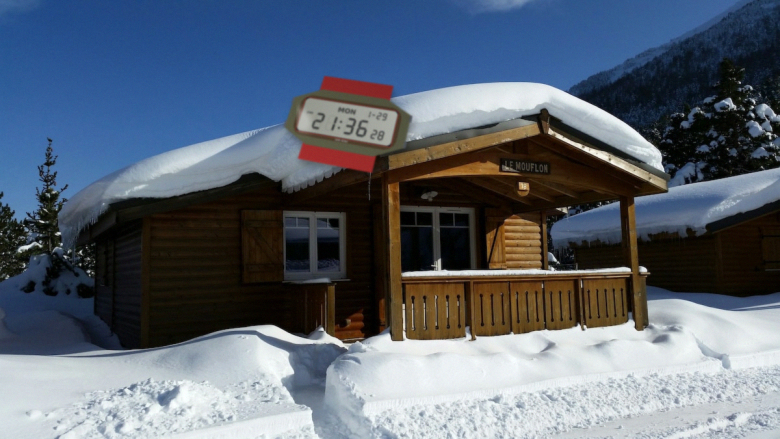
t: 21:36
